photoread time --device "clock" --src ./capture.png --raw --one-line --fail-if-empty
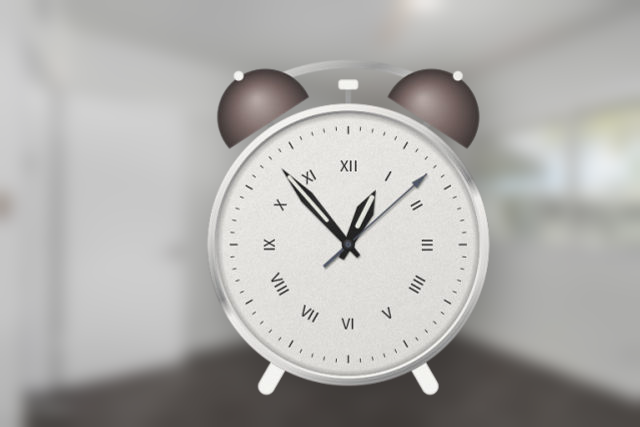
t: 12:53:08
